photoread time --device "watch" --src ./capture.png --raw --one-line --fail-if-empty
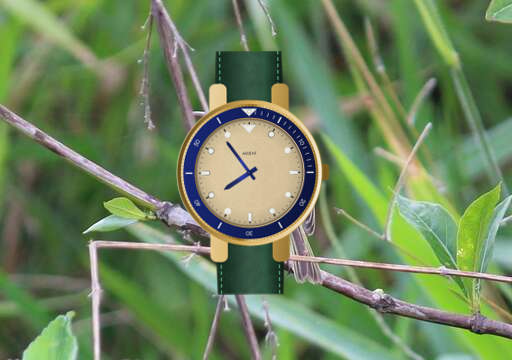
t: 7:54
